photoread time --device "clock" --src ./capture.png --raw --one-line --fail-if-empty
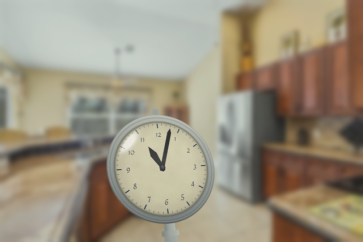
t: 11:03
